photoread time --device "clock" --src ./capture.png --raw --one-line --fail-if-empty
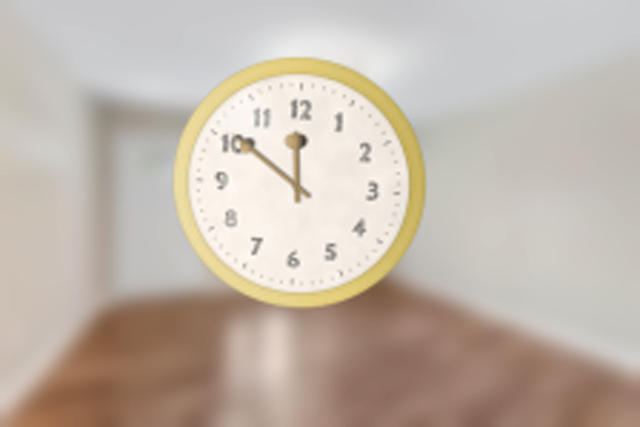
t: 11:51
